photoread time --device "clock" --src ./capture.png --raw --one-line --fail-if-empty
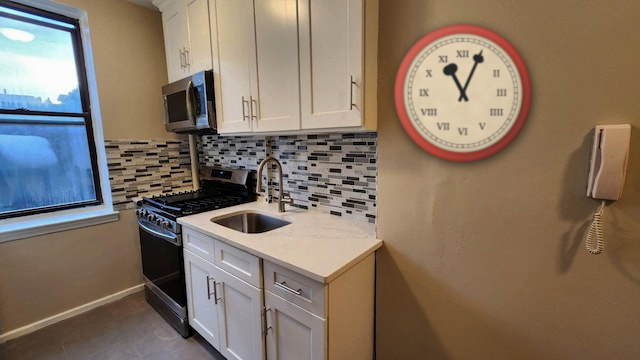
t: 11:04
